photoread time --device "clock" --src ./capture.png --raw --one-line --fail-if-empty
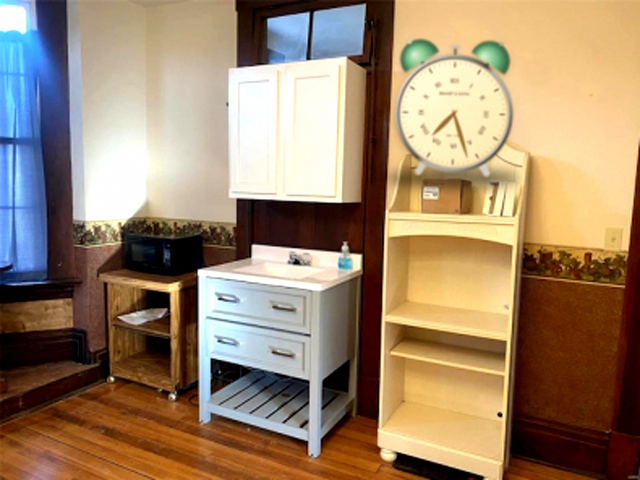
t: 7:27
